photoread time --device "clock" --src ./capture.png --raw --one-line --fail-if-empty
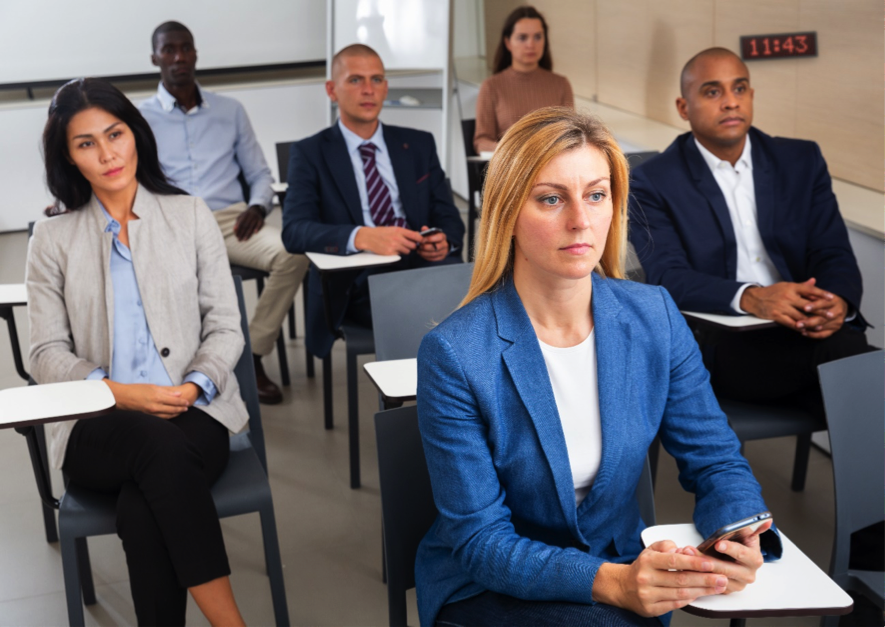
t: 11:43
